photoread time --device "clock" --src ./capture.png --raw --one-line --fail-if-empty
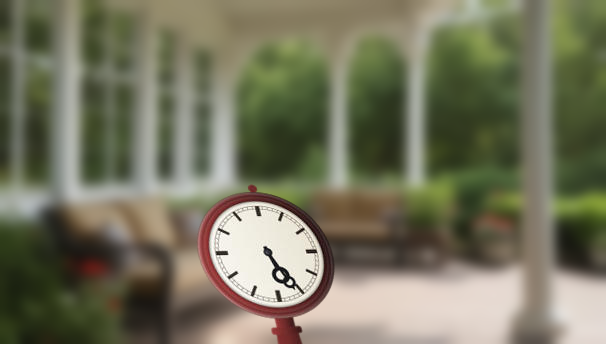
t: 5:26
